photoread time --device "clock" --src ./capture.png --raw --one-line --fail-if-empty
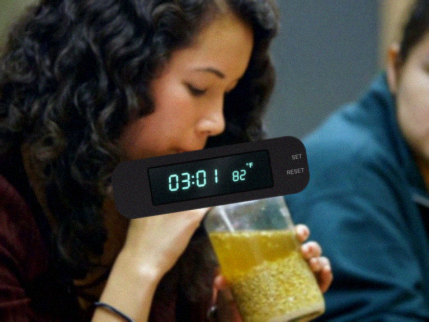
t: 3:01
